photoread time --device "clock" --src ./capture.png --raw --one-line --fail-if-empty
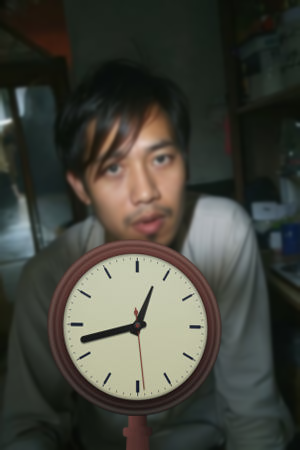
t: 12:42:29
